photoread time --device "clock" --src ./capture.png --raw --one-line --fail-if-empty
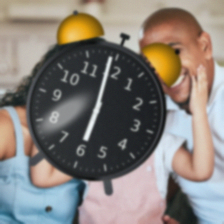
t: 5:59
